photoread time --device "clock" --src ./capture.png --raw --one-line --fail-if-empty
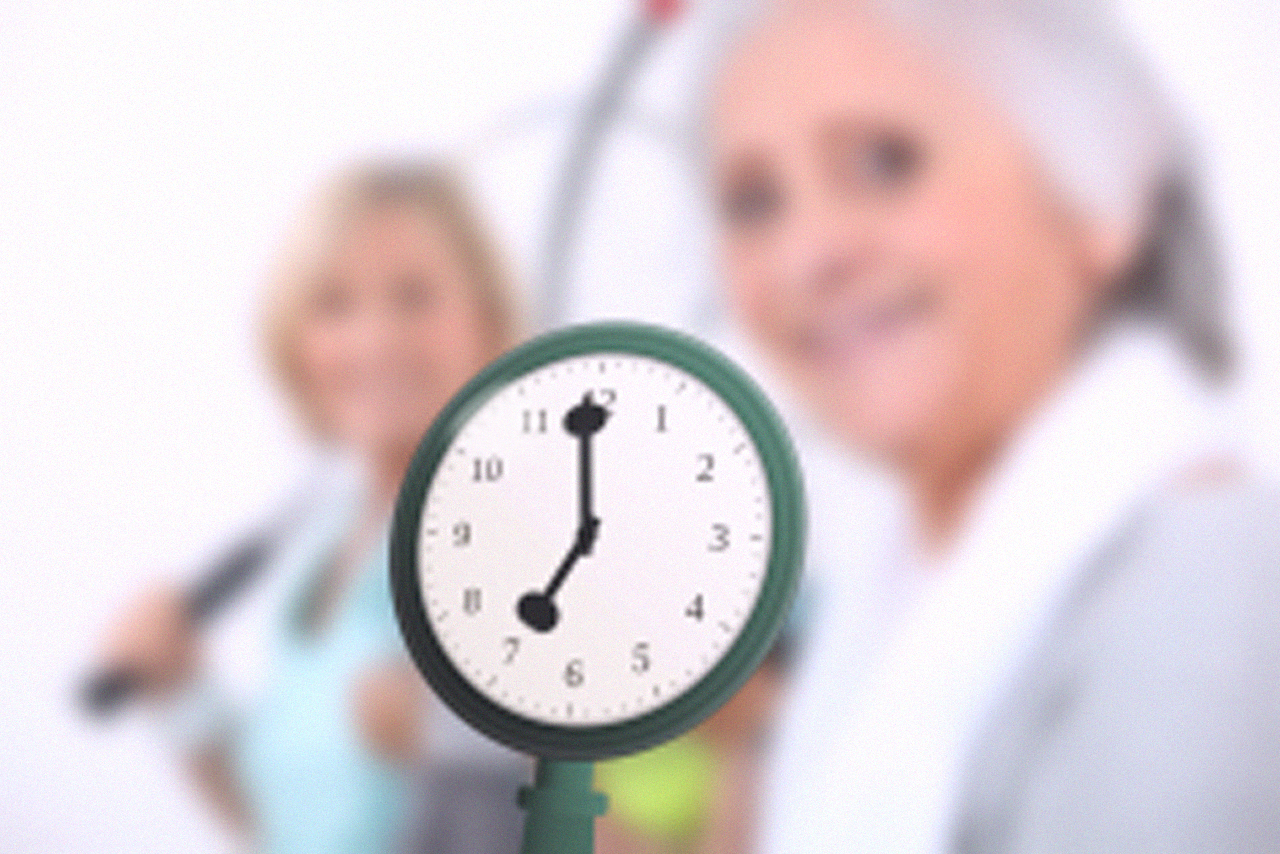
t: 6:59
